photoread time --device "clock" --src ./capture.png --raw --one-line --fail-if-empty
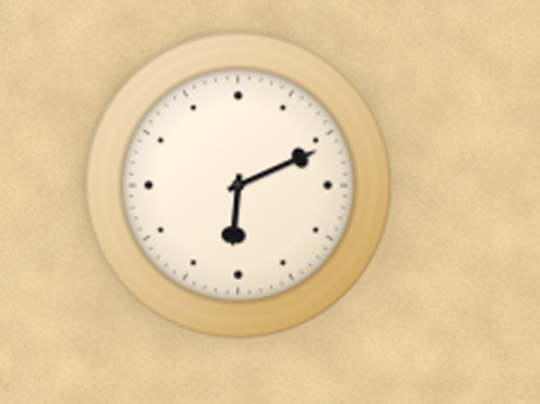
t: 6:11
